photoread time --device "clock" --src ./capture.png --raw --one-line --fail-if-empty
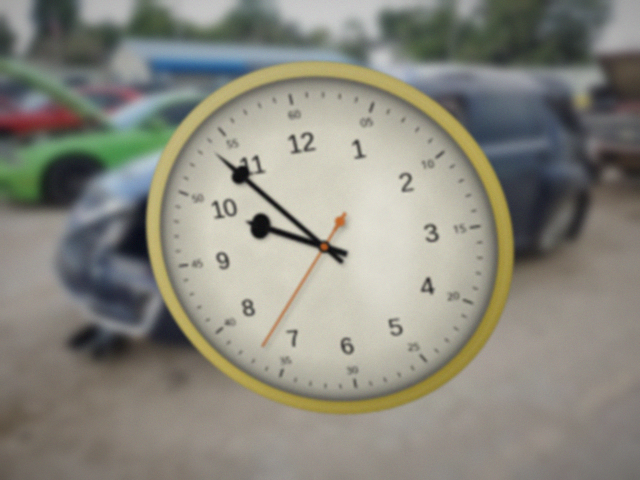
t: 9:53:37
